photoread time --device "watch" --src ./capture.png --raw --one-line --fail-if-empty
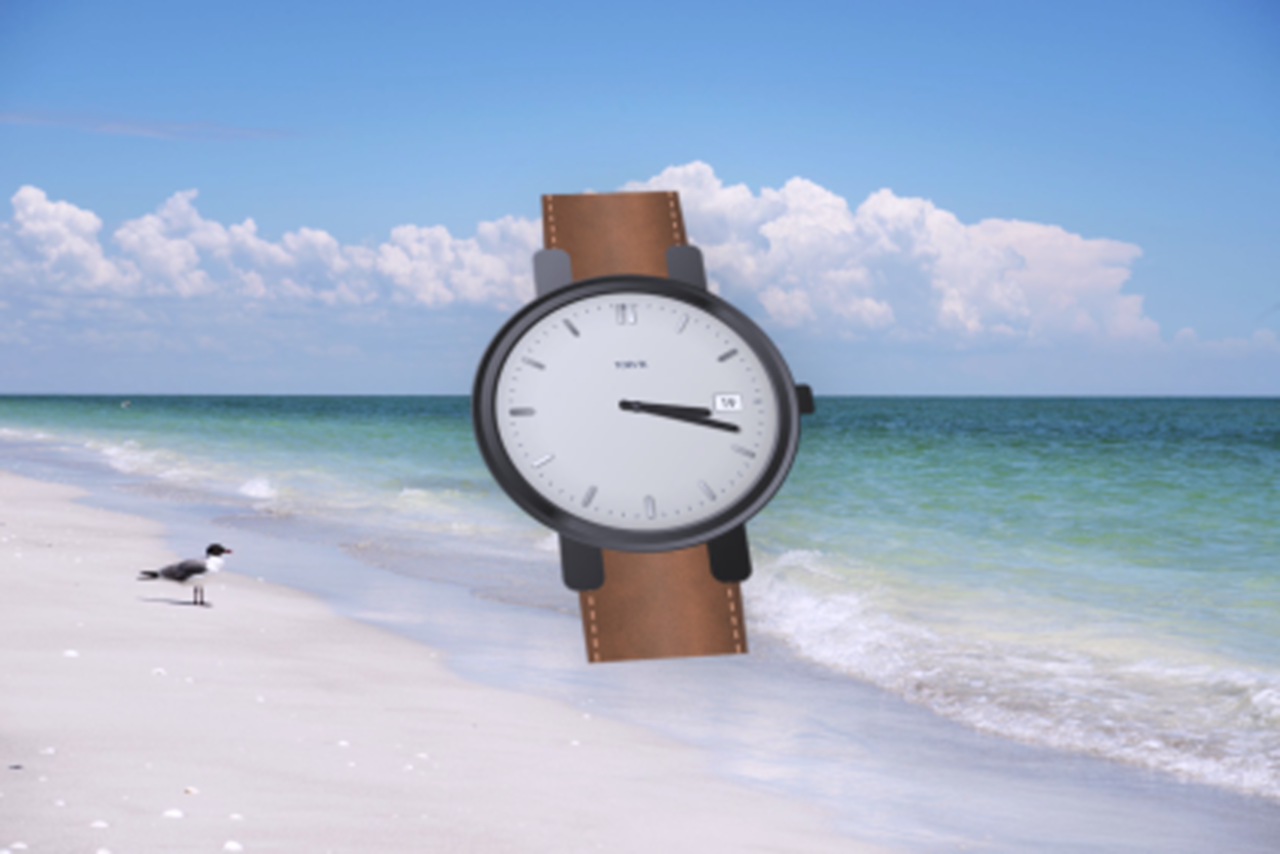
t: 3:18
